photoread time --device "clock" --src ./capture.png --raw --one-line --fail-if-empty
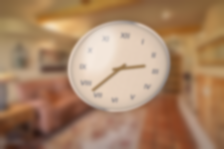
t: 2:37
